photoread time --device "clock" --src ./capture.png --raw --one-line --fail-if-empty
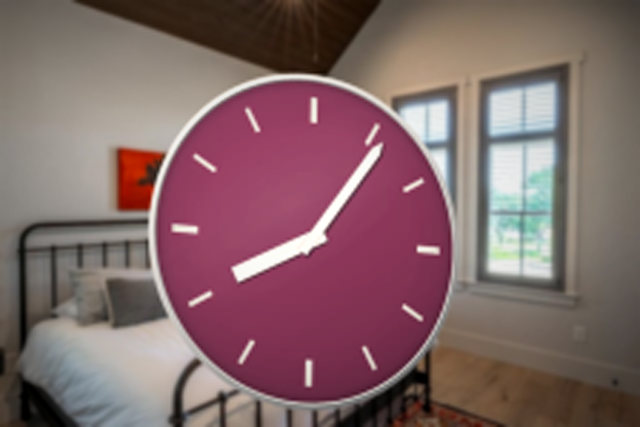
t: 8:06
